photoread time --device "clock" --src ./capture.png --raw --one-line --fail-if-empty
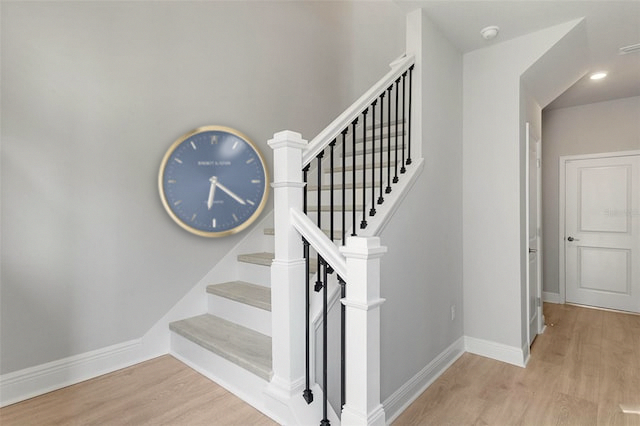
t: 6:21
